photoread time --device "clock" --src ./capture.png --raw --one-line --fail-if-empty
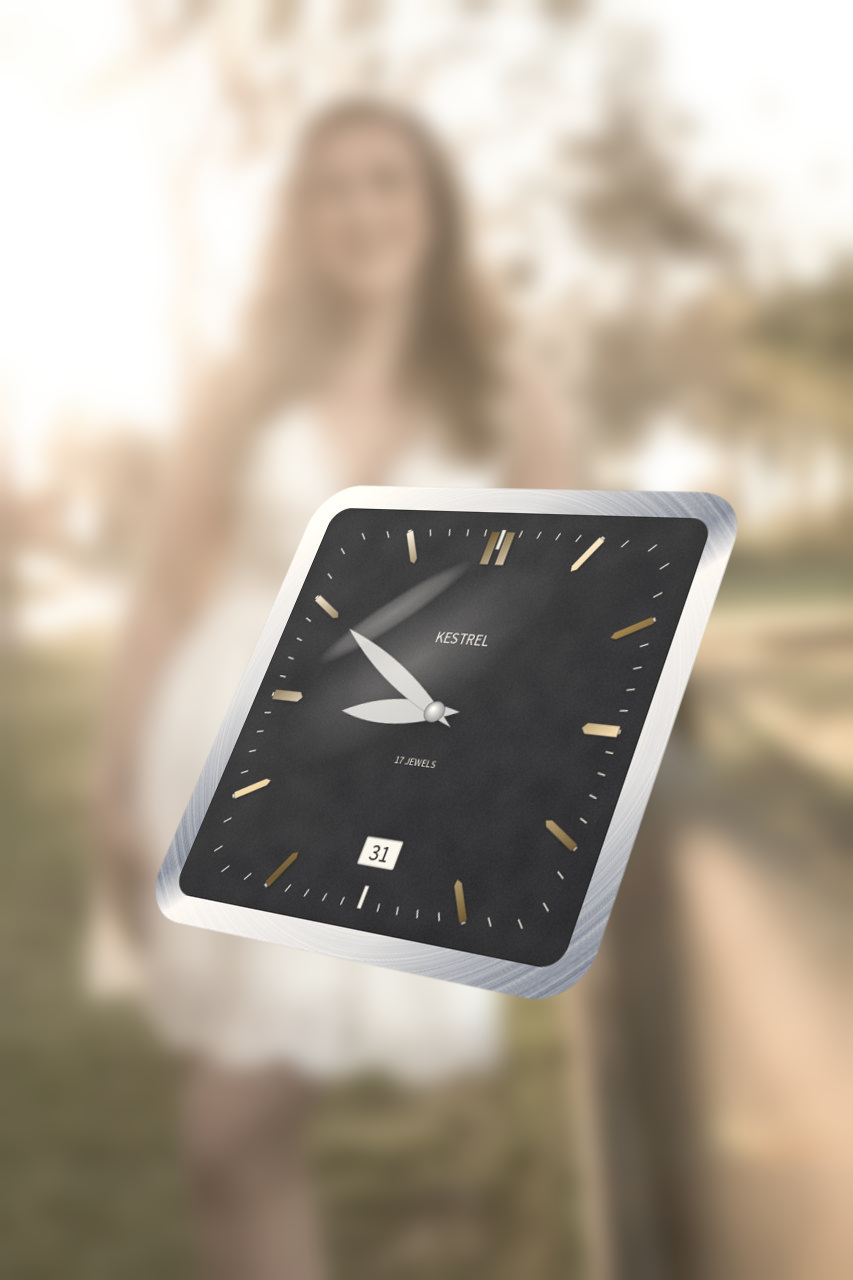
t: 8:50
